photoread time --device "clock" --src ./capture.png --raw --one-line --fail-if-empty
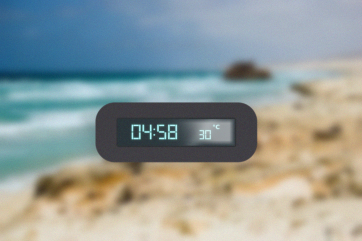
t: 4:58
